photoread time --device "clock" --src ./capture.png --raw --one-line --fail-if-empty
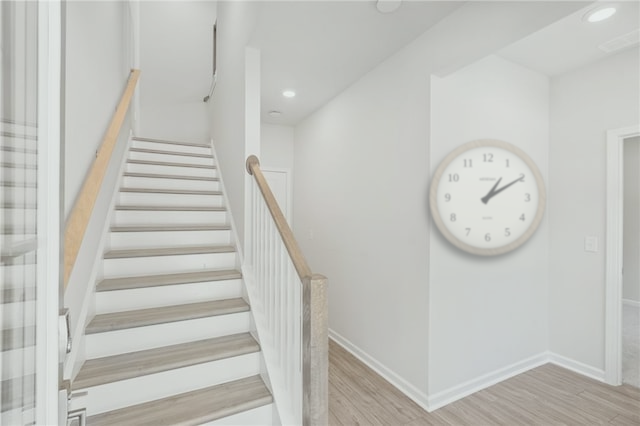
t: 1:10
